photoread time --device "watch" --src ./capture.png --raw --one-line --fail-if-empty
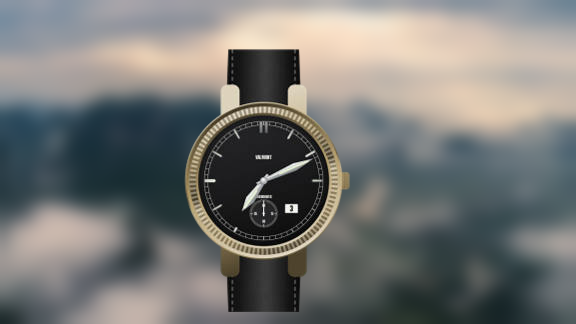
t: 7:11
